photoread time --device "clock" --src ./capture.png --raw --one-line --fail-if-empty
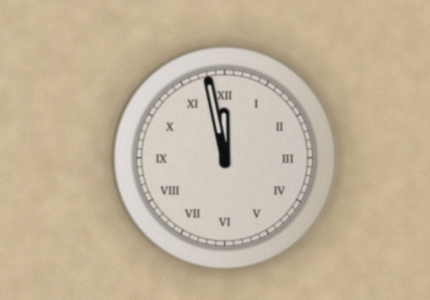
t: 11:58
